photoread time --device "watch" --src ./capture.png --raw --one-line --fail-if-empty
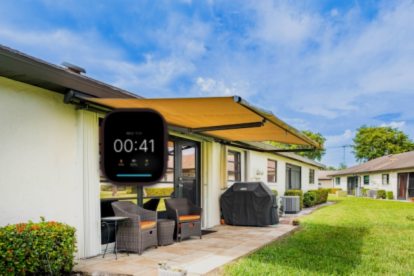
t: 0:41
